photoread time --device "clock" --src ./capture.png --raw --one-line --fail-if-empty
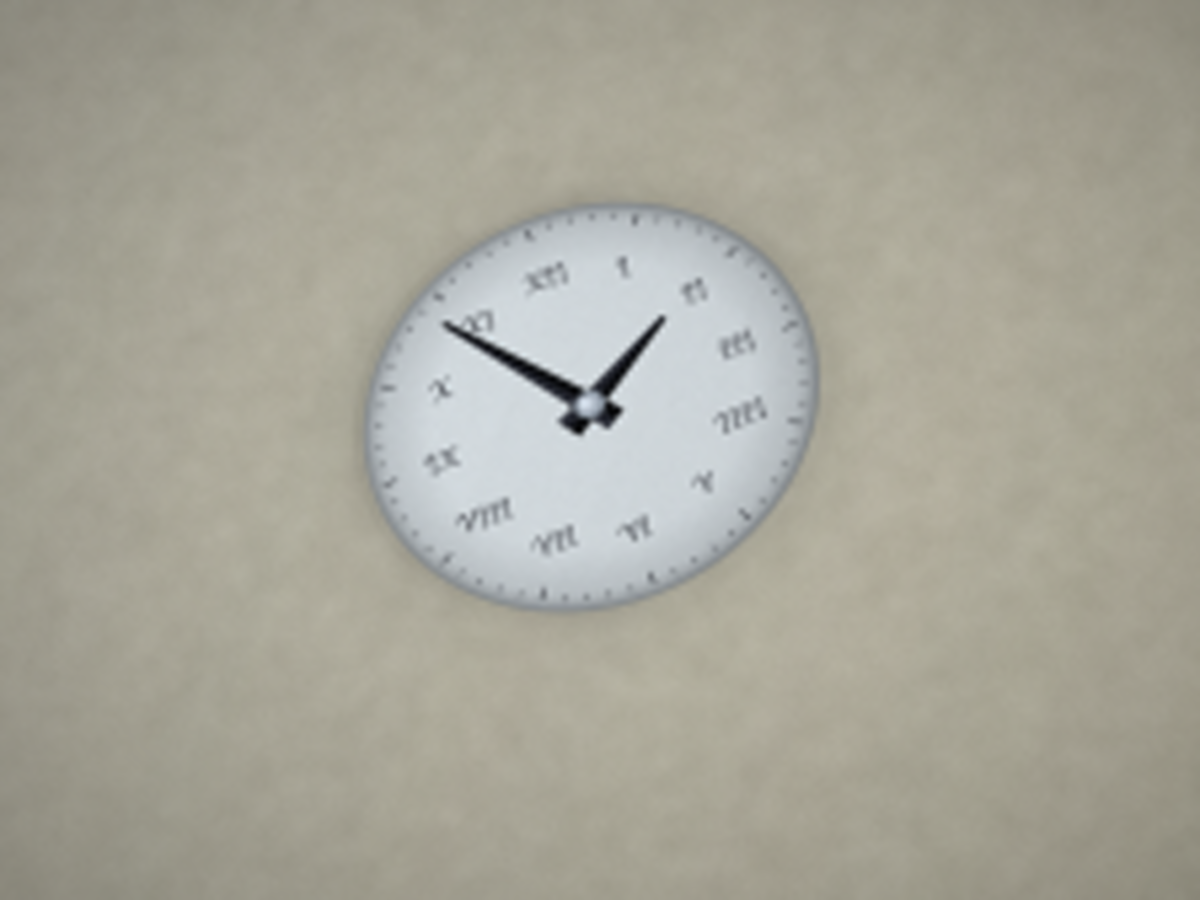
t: 1:54
